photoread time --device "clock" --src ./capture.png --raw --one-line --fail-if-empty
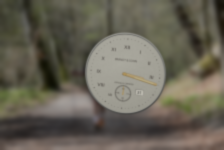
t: 3:17
